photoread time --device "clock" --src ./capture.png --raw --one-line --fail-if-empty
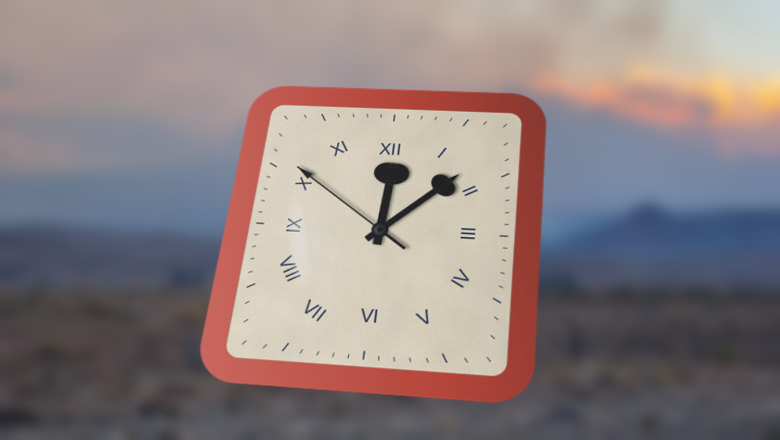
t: 12:07:51
